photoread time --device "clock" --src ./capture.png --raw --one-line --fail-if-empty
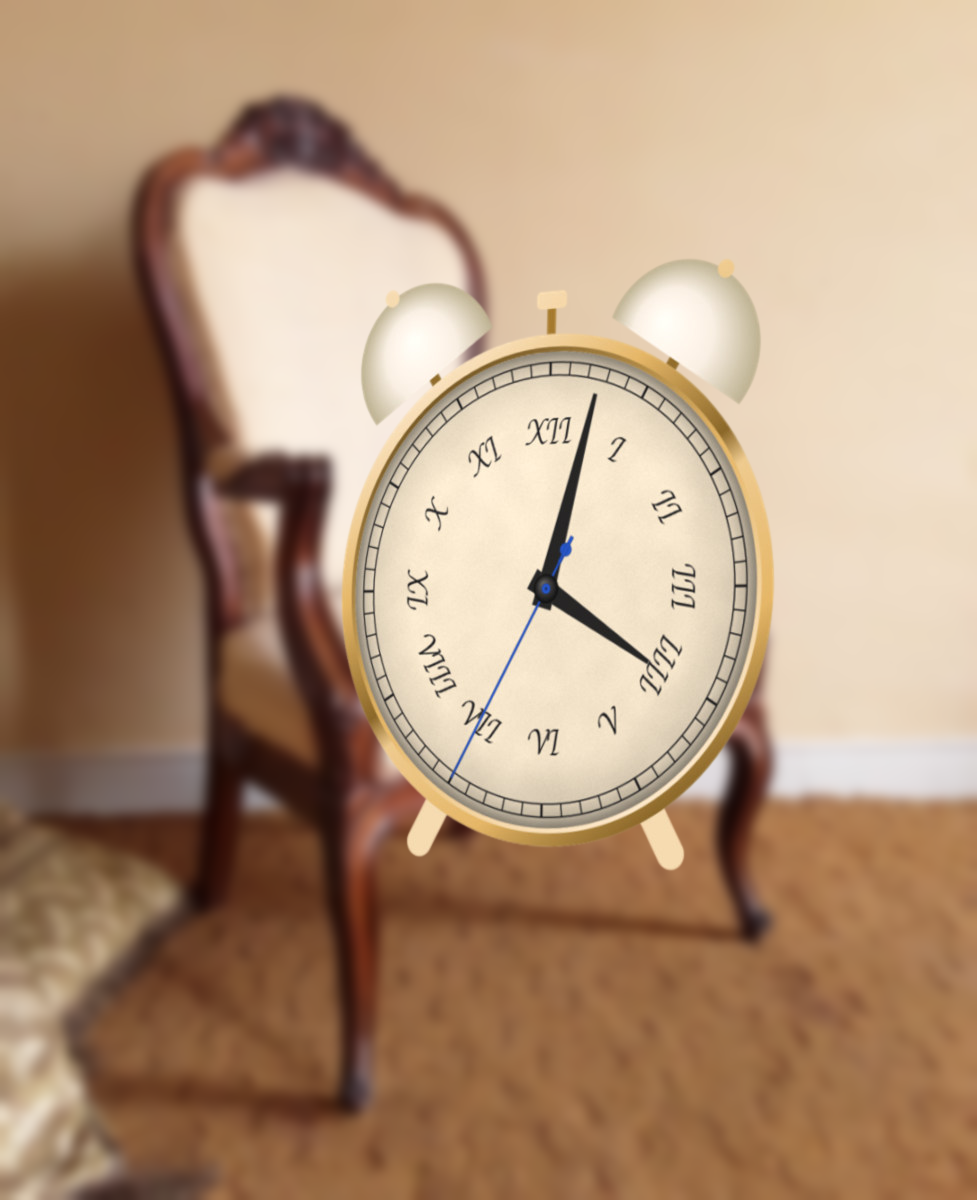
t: 4:02:35
